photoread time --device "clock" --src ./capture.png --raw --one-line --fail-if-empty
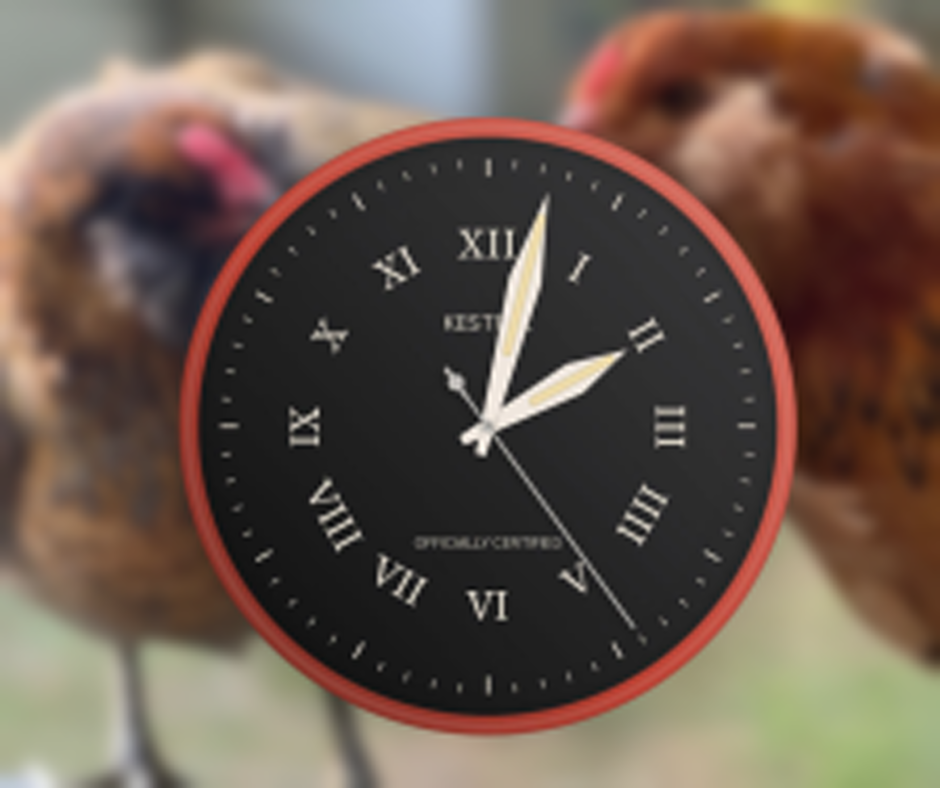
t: 2:02:24
